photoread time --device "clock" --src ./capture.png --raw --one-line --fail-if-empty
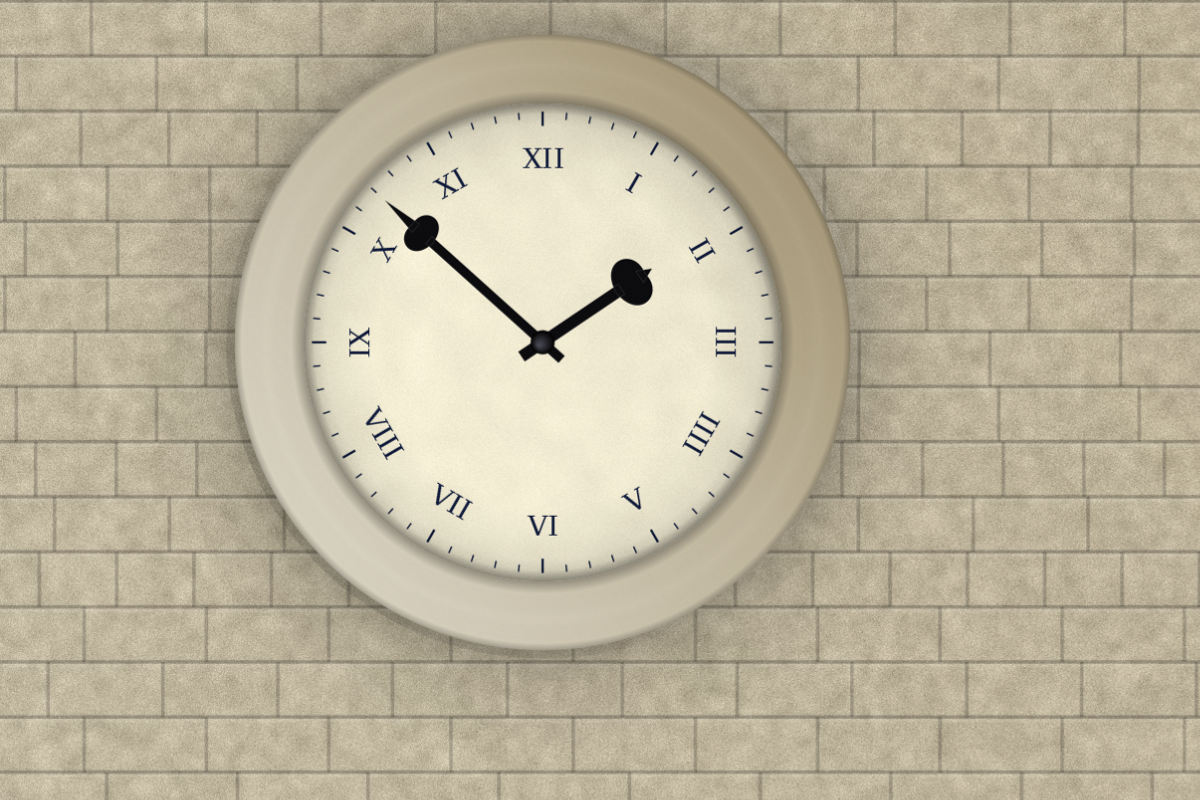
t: 1:52
